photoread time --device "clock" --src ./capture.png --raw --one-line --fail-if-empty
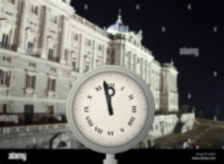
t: 11:58
